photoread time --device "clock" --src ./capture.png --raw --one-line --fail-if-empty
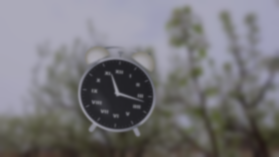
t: 11:17
